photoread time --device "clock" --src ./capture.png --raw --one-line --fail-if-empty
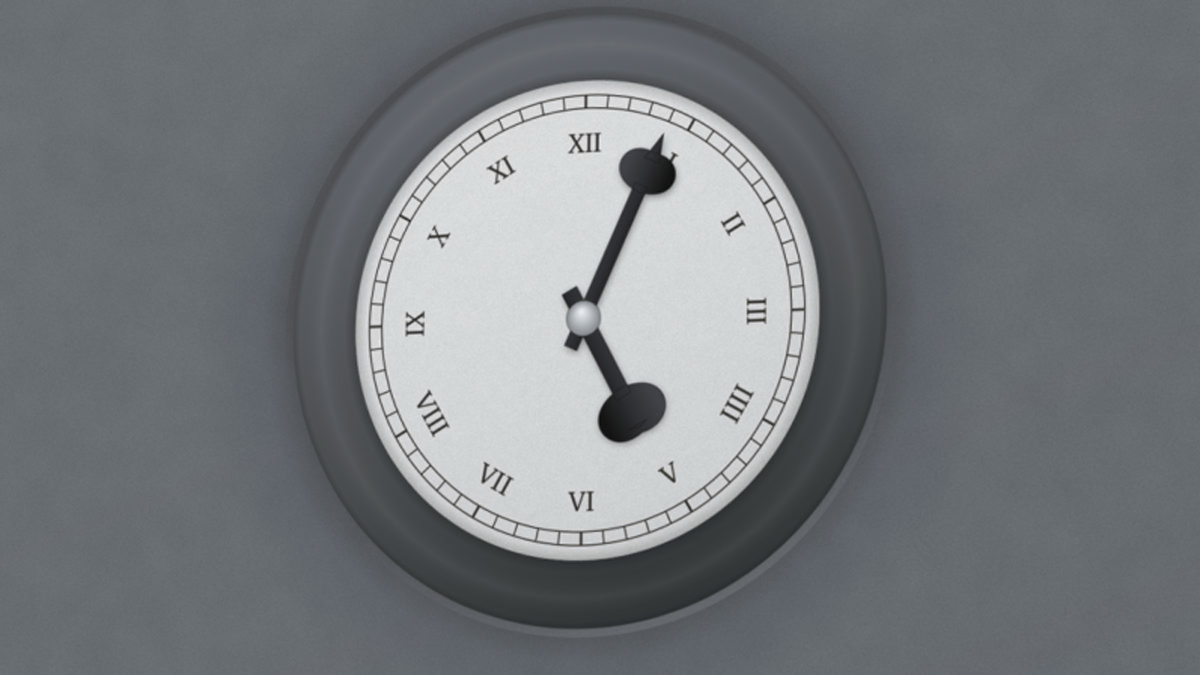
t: 5:04
